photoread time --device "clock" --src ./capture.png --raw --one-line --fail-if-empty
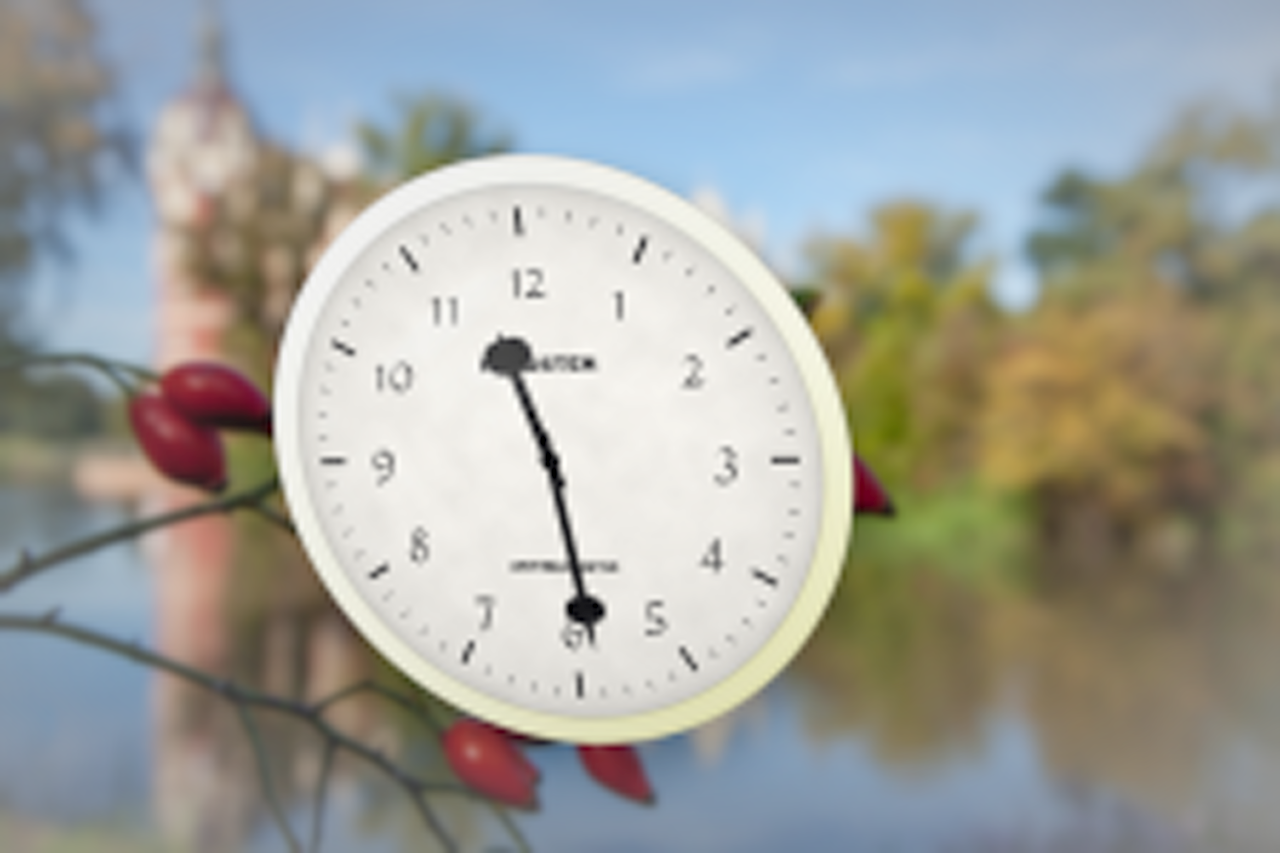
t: 11:29
